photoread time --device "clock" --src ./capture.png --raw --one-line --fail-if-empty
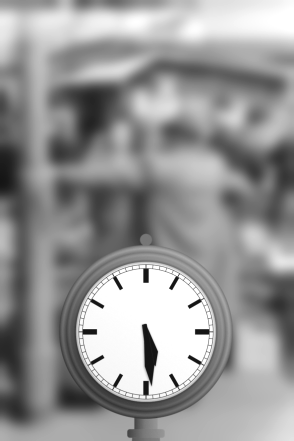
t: 5:29
